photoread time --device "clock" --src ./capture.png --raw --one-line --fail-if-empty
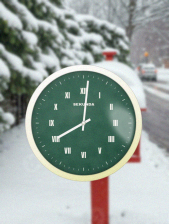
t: 8:01
